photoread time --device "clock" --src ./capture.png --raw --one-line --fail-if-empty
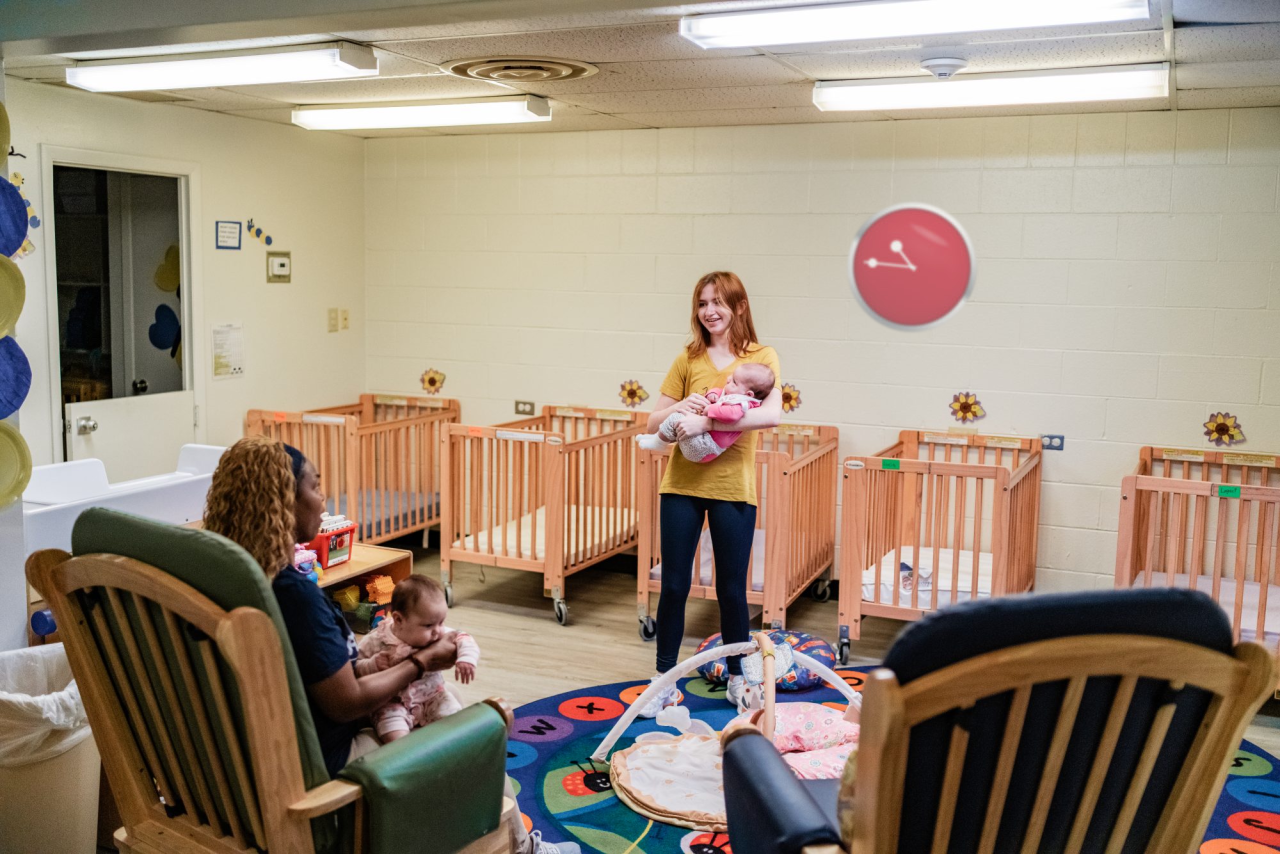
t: 10:46
